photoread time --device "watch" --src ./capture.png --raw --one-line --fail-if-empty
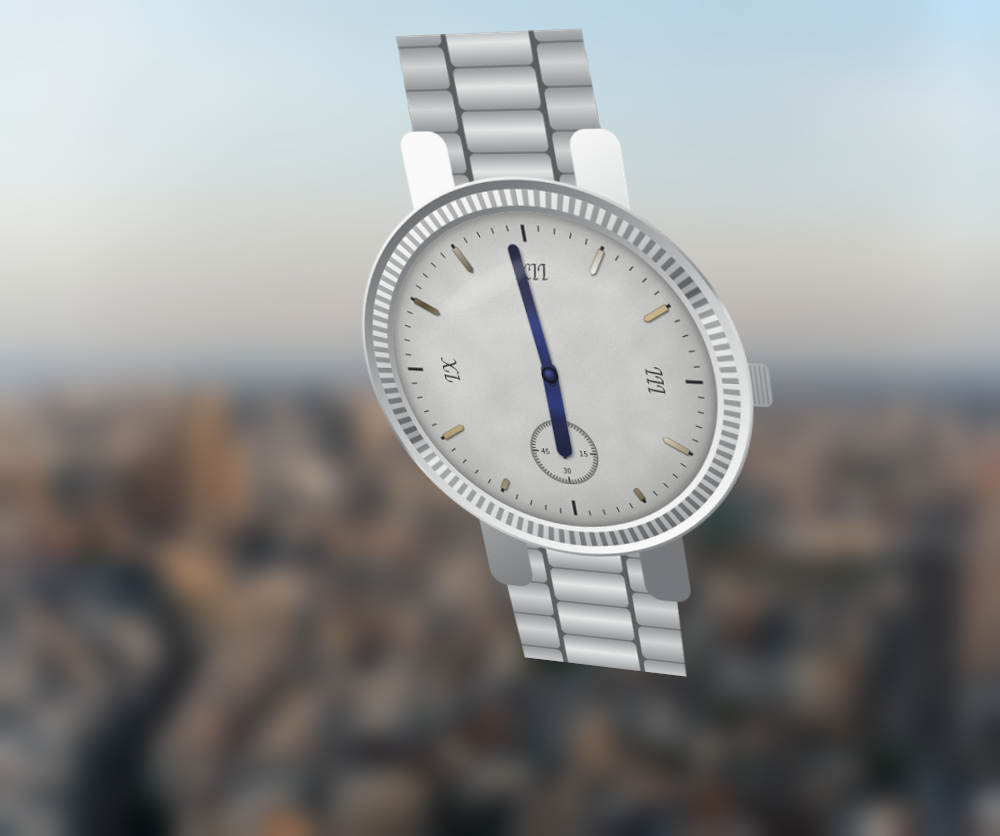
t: 5:59:00
